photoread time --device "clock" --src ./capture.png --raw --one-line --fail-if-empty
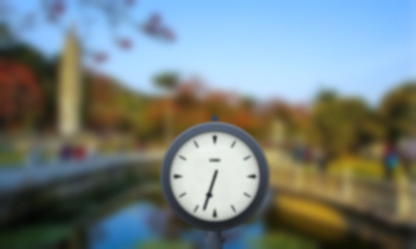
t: 6:33
